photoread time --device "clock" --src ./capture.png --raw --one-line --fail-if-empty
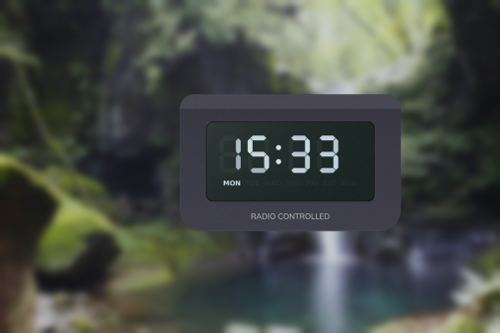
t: 15:33
